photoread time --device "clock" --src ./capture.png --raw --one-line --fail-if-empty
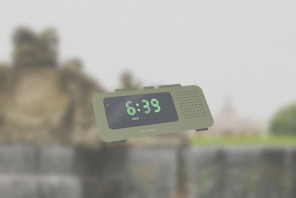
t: 6:39
